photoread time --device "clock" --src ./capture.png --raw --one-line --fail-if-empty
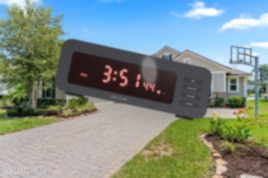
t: 3:51
